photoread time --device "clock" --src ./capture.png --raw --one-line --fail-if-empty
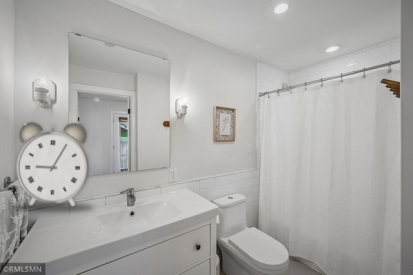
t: 9:05
